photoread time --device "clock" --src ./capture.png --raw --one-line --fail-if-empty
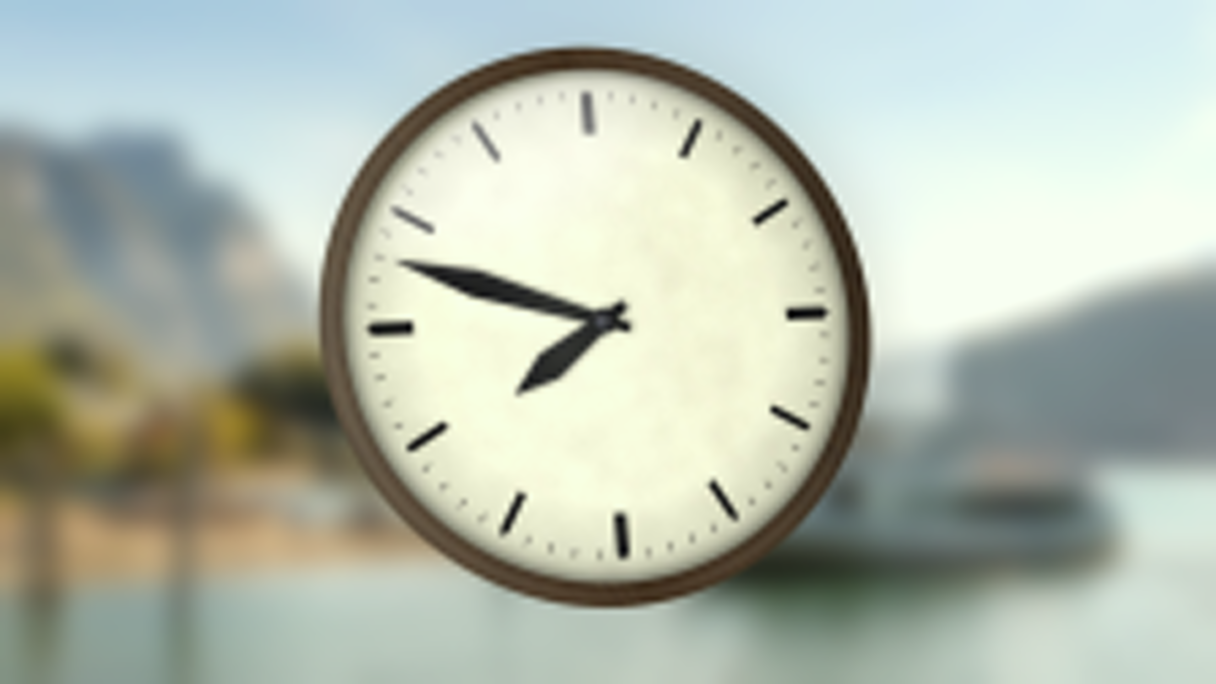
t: 7:48
